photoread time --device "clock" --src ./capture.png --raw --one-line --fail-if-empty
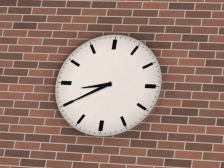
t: 8:40
